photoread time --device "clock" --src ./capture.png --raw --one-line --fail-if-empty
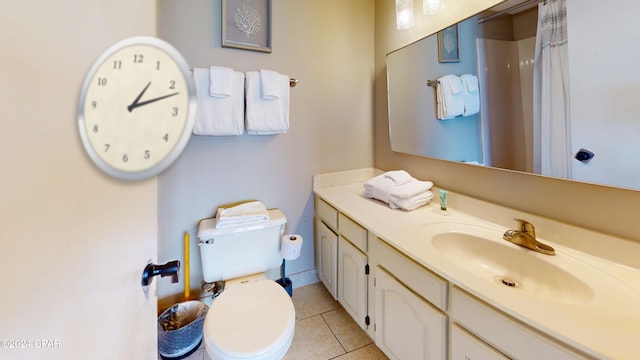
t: 1:12
